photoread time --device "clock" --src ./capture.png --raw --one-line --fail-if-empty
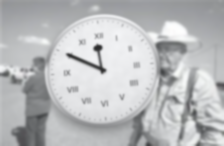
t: 11:50
